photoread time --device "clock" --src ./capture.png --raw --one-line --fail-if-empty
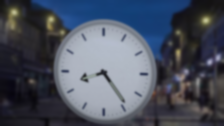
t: 8:24
